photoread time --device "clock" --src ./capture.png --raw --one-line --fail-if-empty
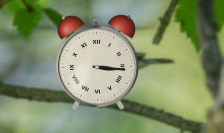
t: 3:16
